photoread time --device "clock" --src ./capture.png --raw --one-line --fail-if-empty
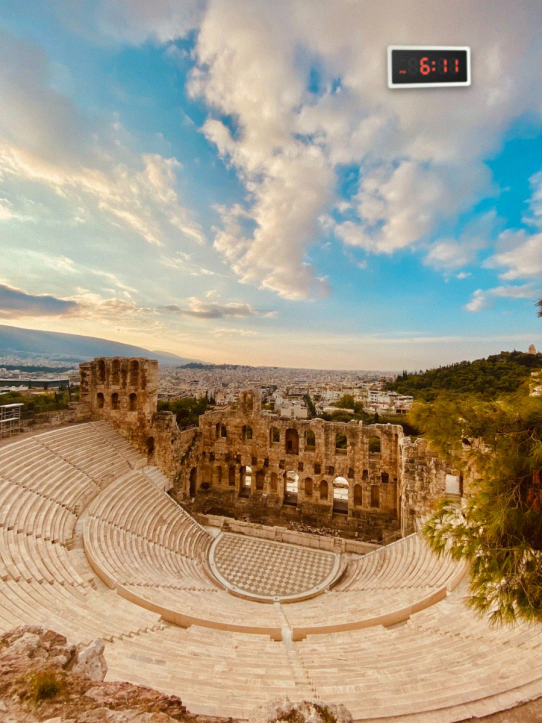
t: 6:11
